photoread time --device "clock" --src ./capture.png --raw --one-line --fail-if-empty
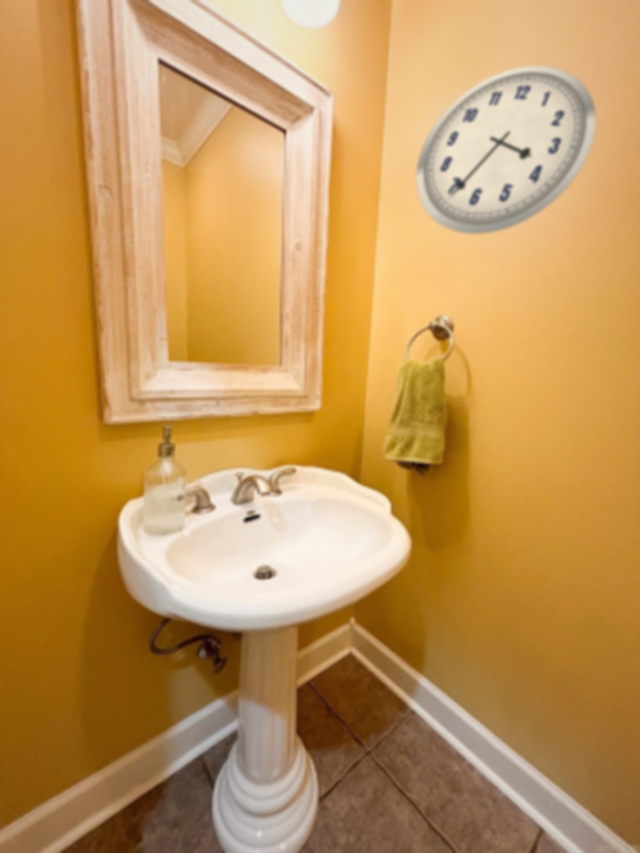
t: 3:34
